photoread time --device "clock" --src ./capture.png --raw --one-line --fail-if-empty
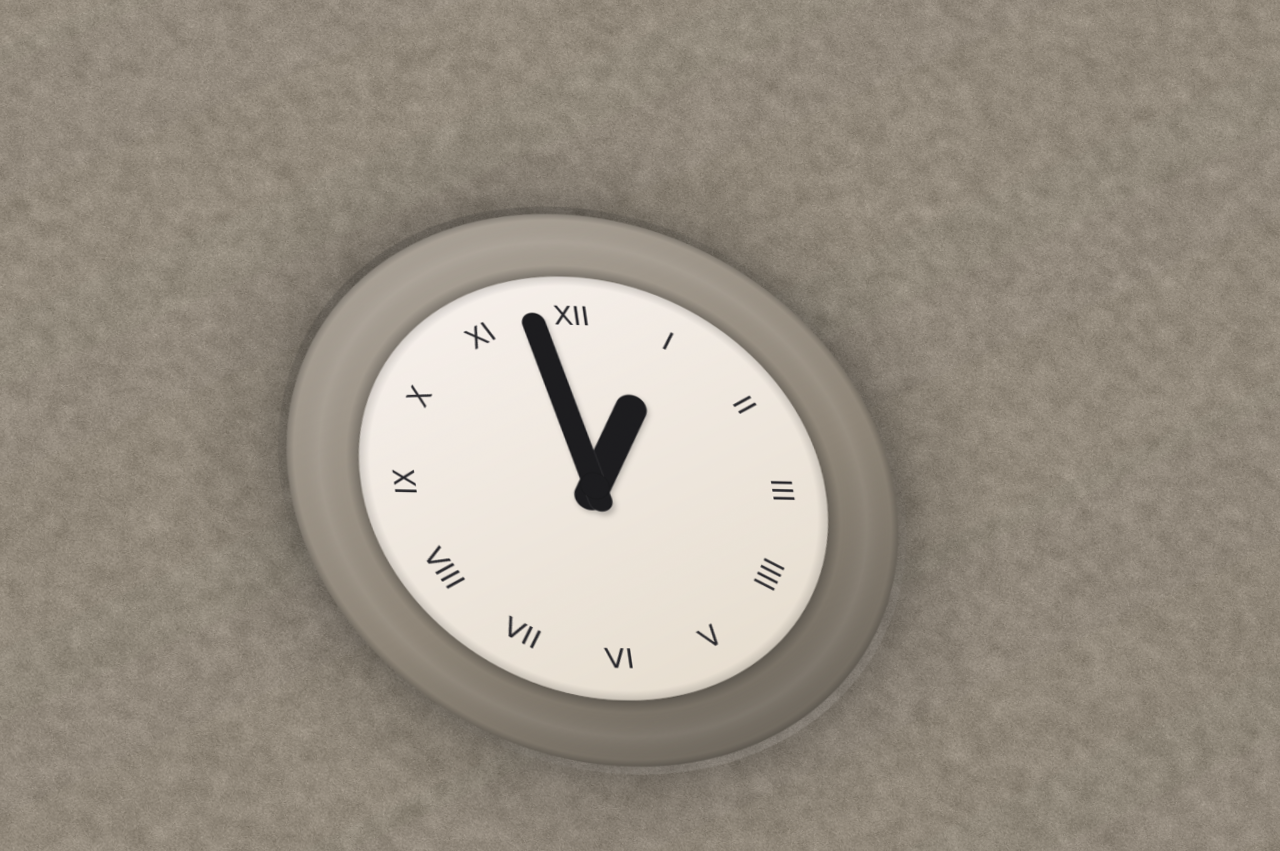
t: 12:58
